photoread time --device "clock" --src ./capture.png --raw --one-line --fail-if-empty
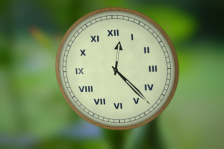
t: 12:23
